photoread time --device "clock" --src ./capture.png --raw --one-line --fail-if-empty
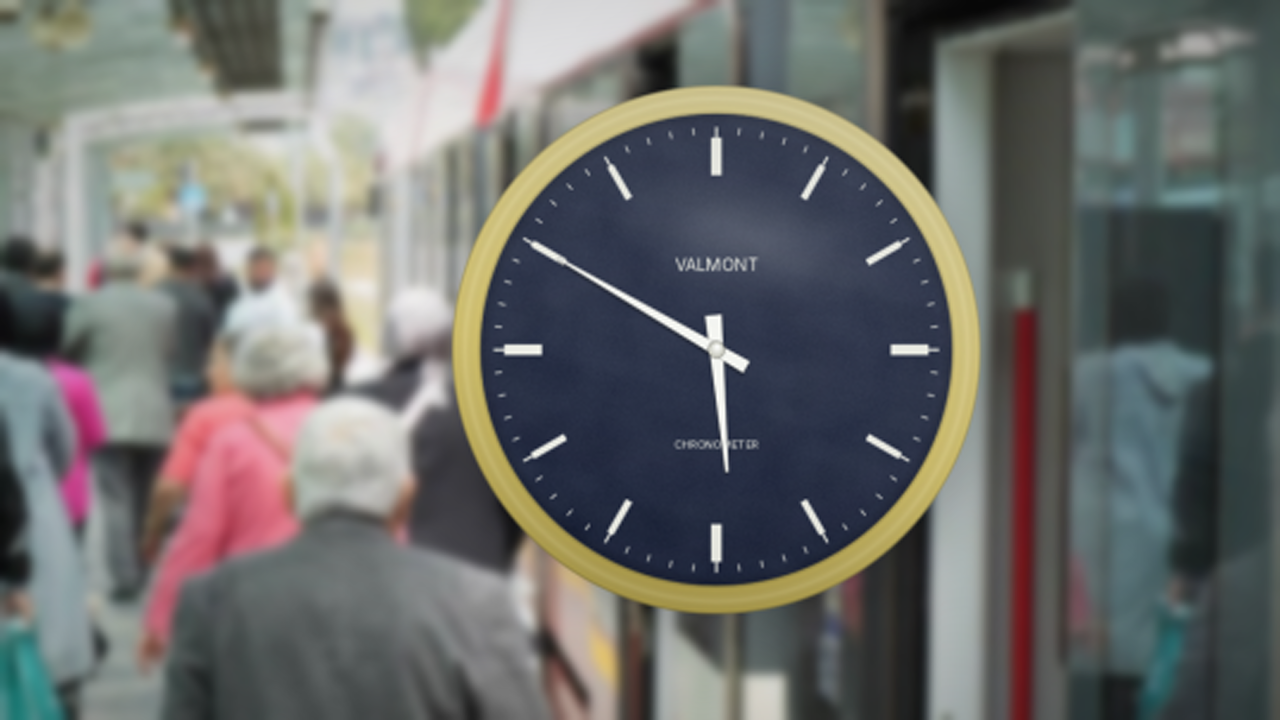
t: 5:50
